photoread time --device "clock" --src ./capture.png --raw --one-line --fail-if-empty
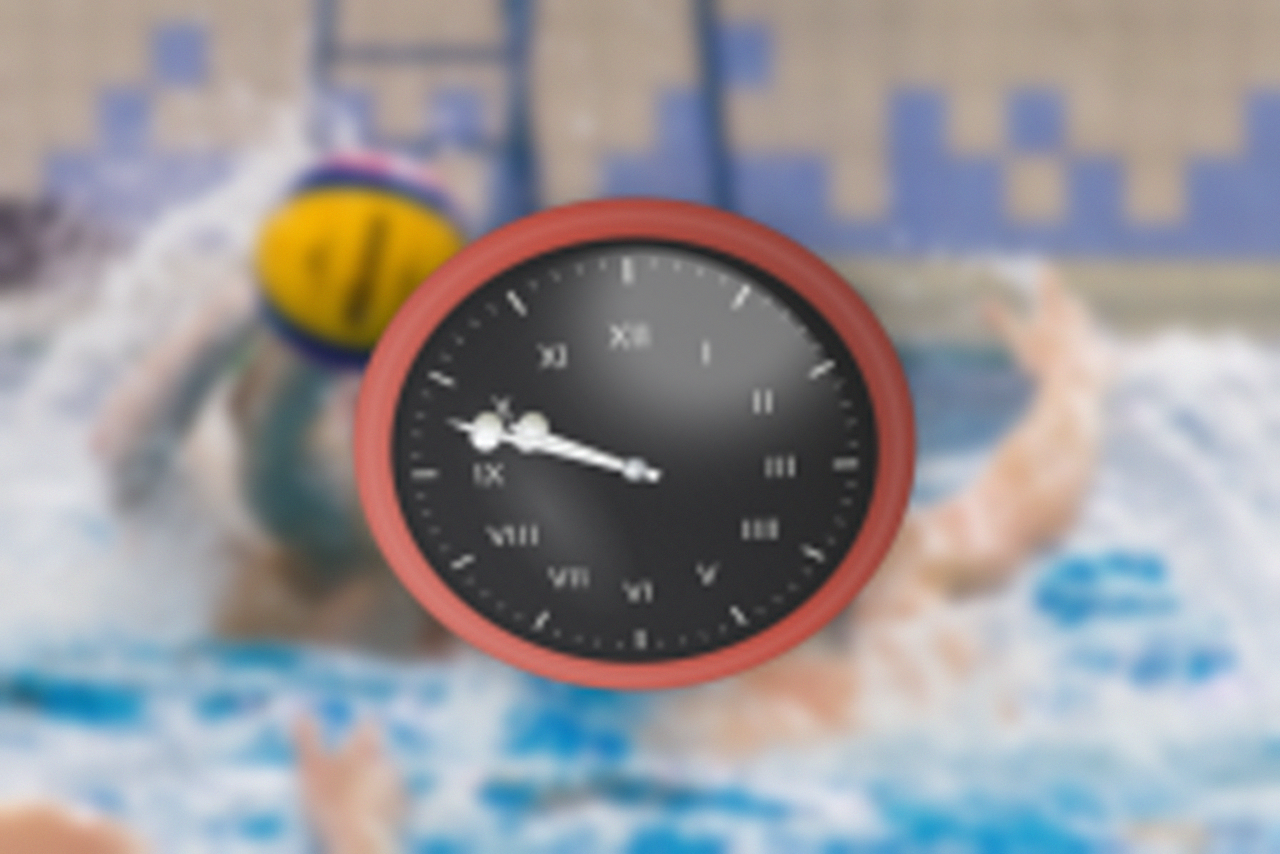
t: 9:48
